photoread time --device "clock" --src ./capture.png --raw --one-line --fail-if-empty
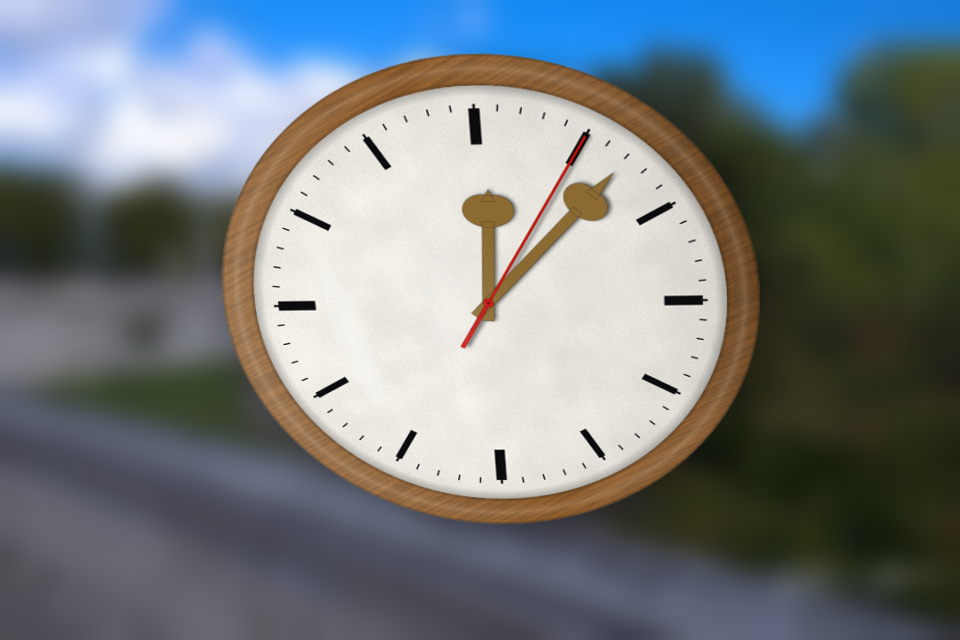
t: 12:07:05
